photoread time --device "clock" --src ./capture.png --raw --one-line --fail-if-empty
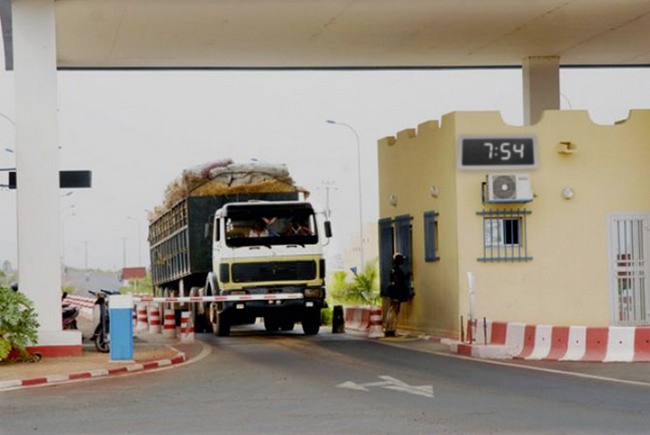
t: 7:54
